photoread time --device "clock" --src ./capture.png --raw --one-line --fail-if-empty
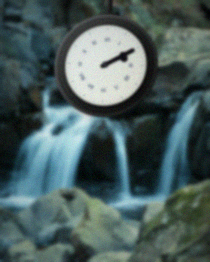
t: 2:10
